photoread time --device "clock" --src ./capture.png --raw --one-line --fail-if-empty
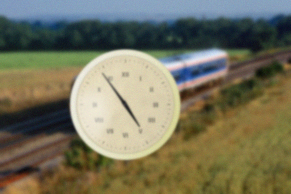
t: 4:54
